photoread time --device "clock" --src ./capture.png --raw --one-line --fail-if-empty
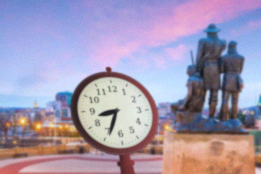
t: 8:34
